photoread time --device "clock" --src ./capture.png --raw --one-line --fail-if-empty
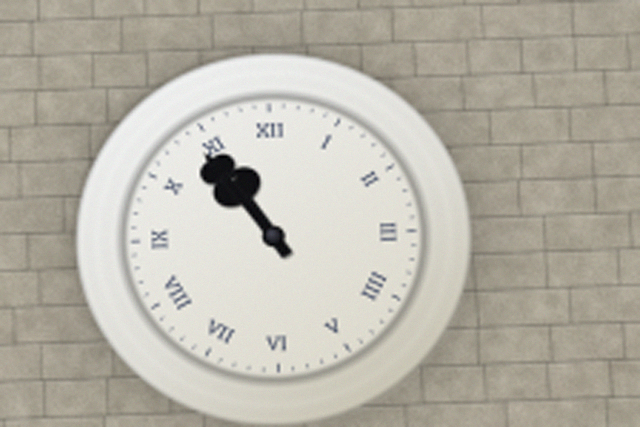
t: 10:54
